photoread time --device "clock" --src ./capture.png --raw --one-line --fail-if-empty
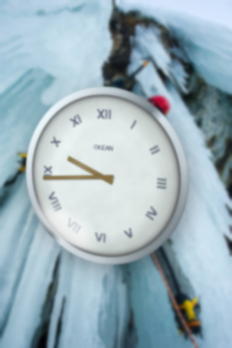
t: 9:44
